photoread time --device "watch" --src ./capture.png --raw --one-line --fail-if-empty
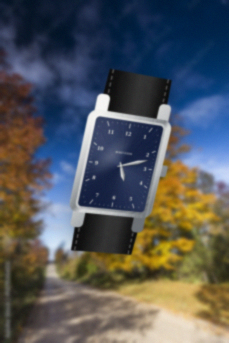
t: 5:12
